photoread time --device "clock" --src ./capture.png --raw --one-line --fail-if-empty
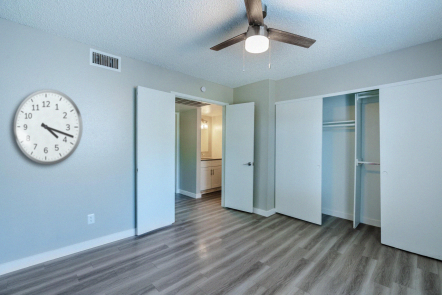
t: 4:18
